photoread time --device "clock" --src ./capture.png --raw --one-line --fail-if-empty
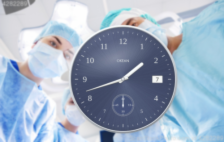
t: 1:42
